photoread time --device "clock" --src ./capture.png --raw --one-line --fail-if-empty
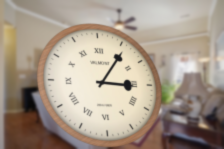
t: 3:06
